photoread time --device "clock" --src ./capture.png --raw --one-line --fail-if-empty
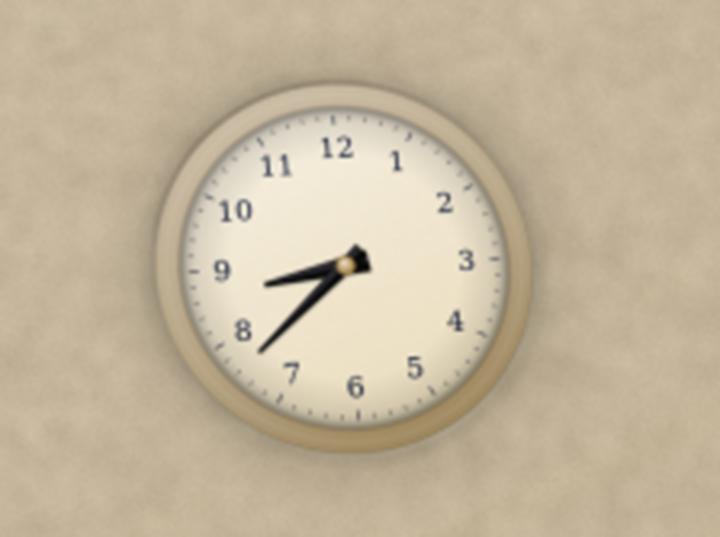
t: 8:38
